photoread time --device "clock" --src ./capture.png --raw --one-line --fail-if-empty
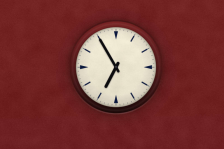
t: 6:55
